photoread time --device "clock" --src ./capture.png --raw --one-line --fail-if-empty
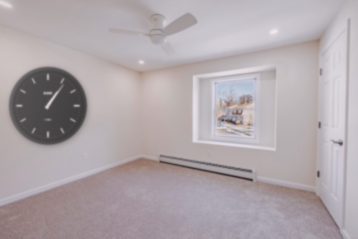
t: 1:06
